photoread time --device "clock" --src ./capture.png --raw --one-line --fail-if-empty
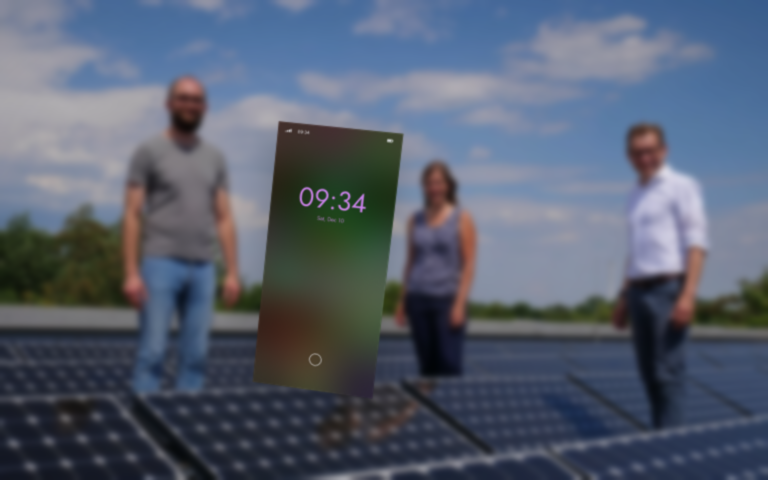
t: 9:34
